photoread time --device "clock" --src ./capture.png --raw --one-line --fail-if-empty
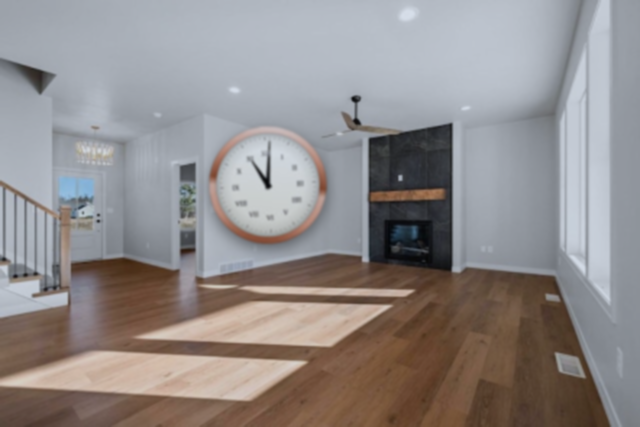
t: 11:01
